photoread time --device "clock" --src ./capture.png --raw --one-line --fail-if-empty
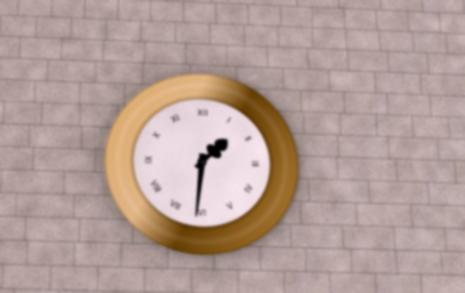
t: 1:31
